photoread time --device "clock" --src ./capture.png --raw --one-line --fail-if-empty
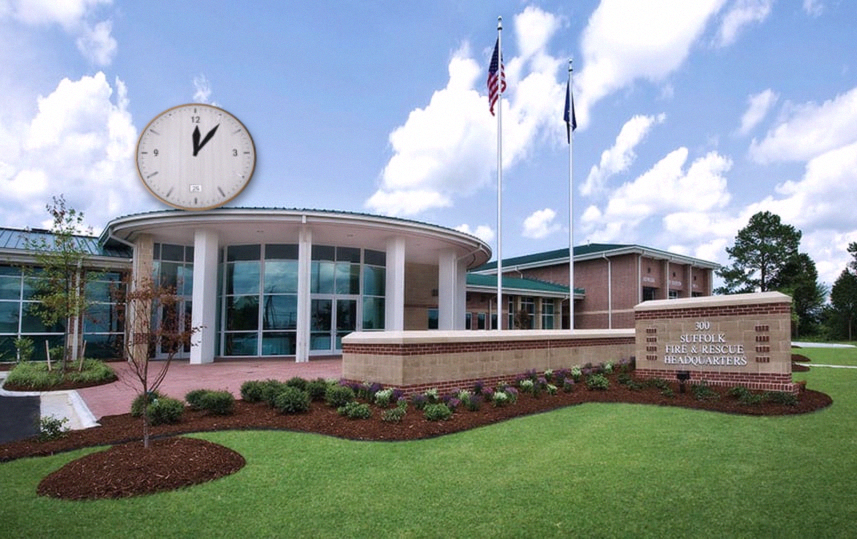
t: 12:06
